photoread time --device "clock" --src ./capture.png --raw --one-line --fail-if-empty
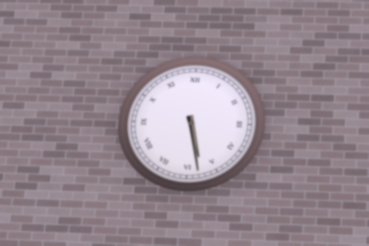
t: 5:28
